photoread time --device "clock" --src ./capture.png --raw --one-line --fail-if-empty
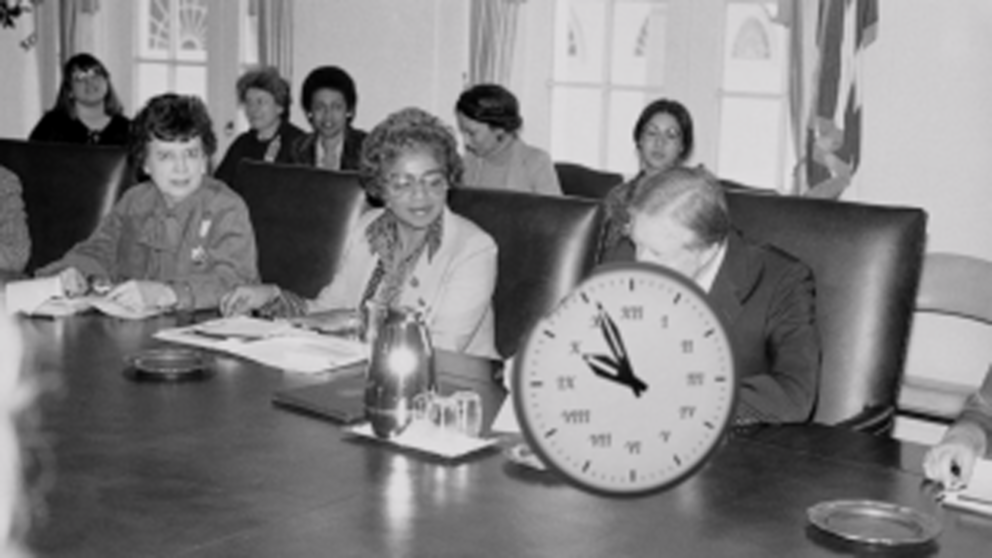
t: 9:56
